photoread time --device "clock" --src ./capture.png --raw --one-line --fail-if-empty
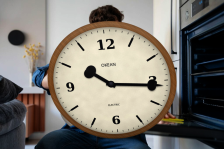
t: 10:16
